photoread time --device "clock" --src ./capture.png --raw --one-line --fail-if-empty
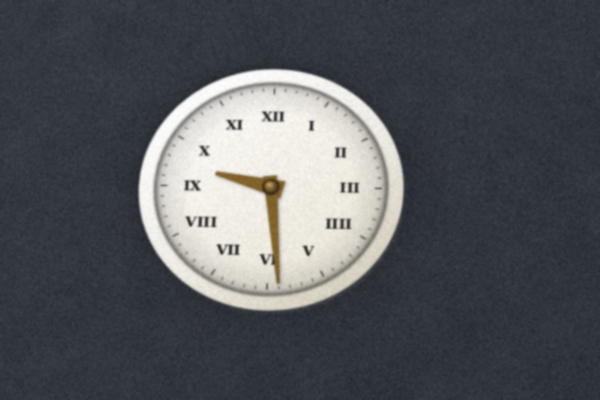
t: 9:29
